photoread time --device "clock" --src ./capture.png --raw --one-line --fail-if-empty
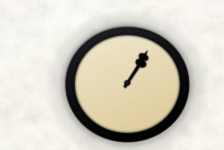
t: 1:05
